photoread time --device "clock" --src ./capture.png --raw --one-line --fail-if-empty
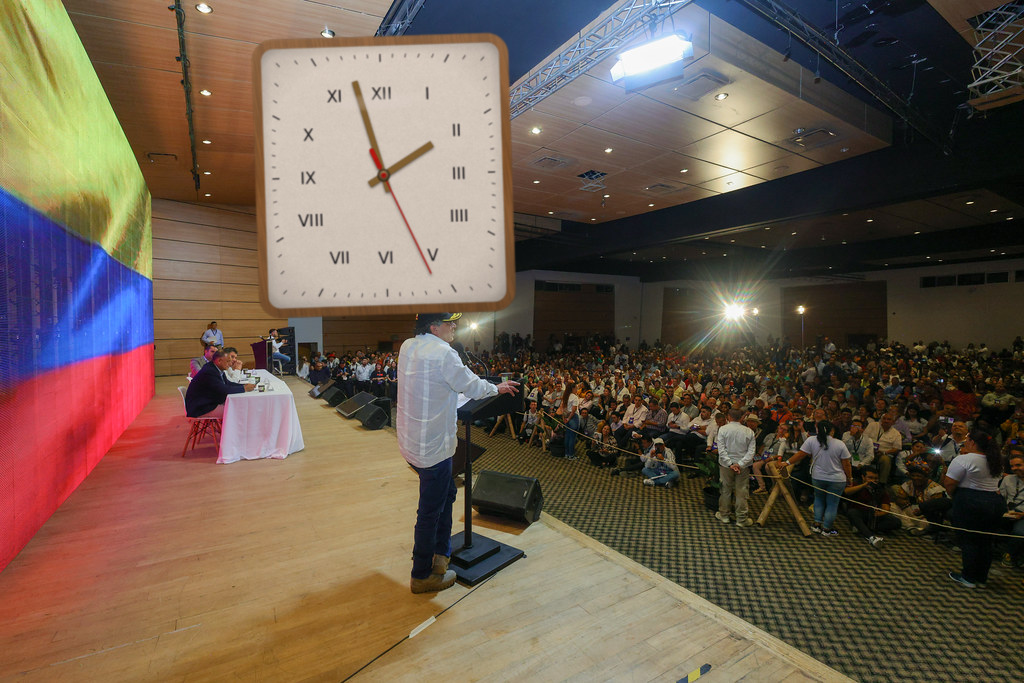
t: 1:57:26
